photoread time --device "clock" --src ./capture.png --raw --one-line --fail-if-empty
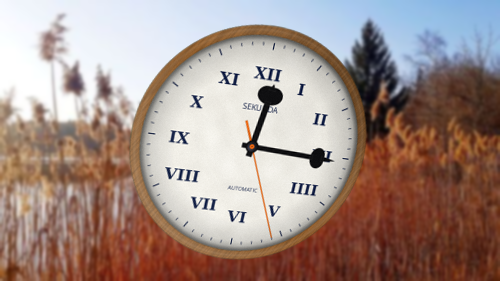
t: 12:15:26
